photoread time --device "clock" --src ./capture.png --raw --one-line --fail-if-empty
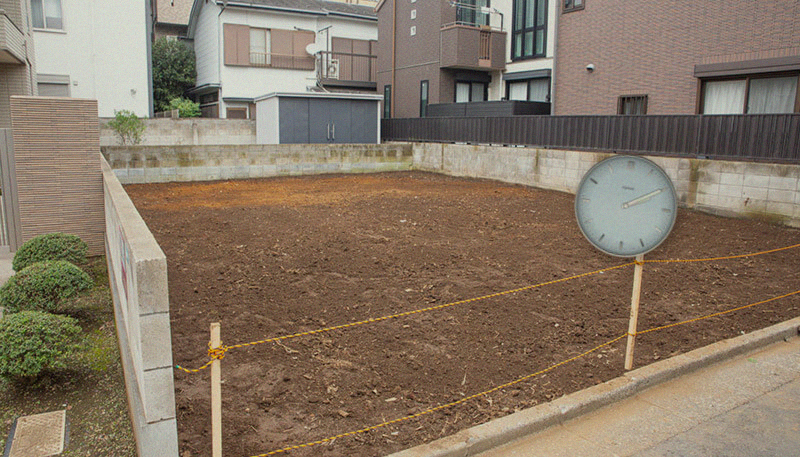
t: 2:10
